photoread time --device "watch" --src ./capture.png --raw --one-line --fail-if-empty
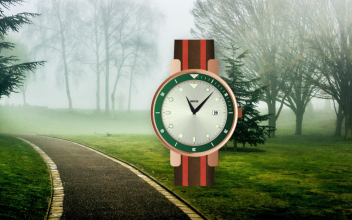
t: 11:07
